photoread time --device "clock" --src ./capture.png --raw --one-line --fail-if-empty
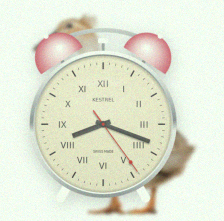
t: 8:18:24
